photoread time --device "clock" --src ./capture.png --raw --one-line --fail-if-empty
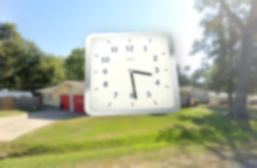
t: 3:29
